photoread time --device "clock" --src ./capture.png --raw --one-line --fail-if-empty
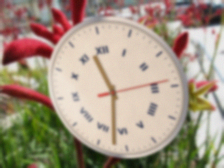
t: 11:32:14
